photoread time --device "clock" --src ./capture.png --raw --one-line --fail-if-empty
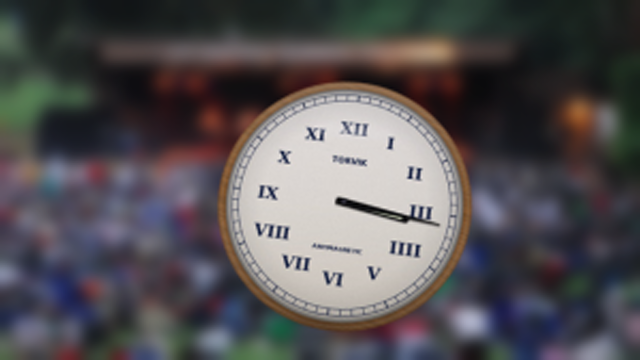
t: 3:16
